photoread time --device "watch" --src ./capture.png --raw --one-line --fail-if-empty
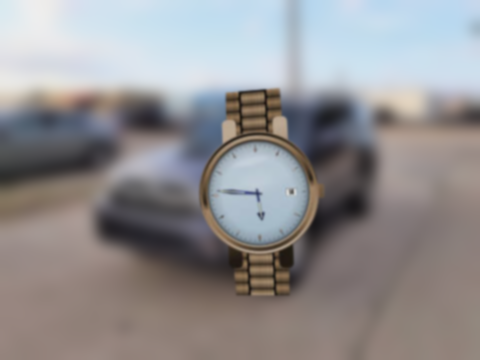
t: 5:46
